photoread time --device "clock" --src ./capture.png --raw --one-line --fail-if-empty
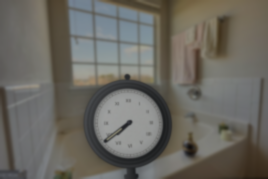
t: 7:39
